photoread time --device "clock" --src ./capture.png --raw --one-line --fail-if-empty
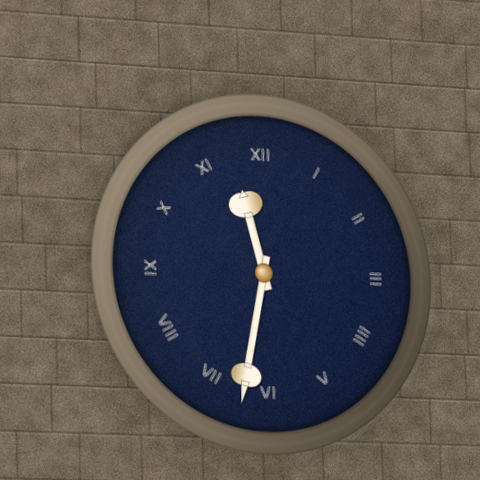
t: 11:32
